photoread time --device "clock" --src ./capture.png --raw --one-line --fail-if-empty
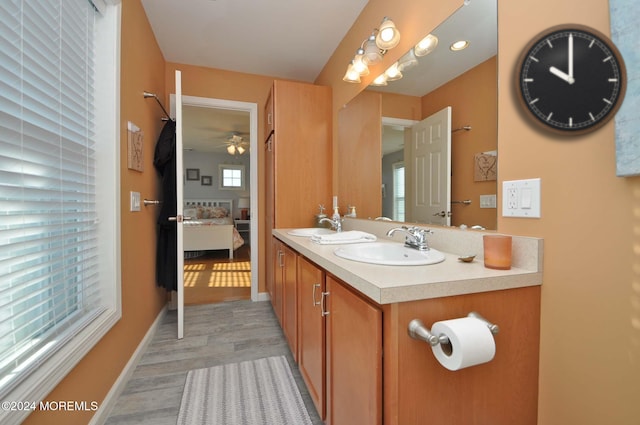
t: 10:00
